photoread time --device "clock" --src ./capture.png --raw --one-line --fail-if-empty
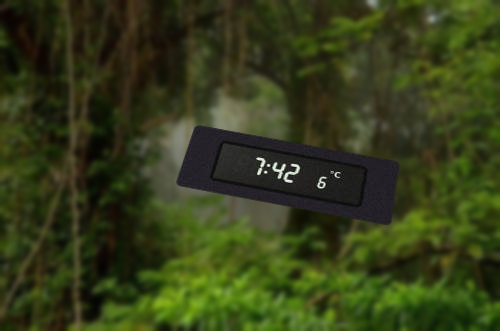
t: 7:42
